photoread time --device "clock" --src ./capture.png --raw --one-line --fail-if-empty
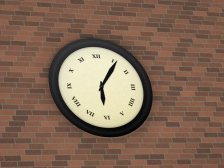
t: 6:06
